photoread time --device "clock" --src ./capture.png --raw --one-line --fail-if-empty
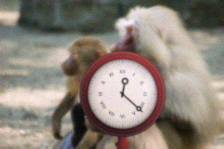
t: 12:22
